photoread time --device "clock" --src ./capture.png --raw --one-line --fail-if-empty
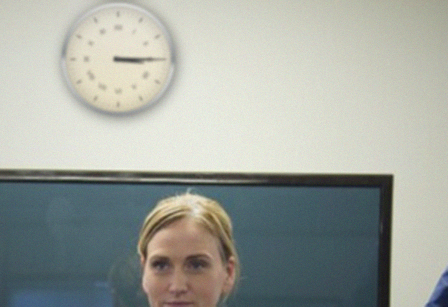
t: 3:15
